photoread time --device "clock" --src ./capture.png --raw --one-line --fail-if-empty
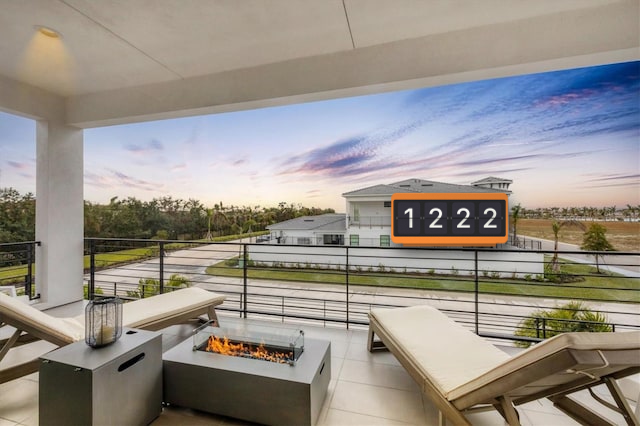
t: 12:22
